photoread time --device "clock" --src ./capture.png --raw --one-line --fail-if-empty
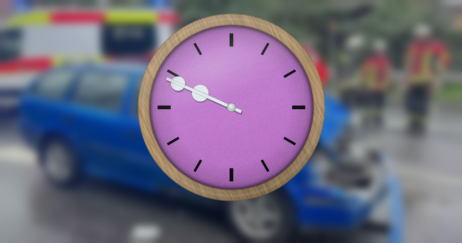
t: 9:49
